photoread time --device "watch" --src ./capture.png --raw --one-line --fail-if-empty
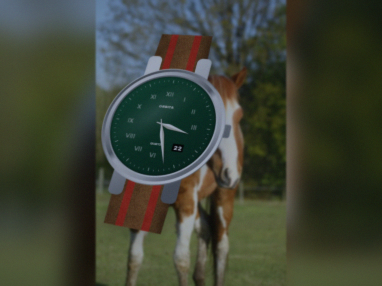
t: 3:27
